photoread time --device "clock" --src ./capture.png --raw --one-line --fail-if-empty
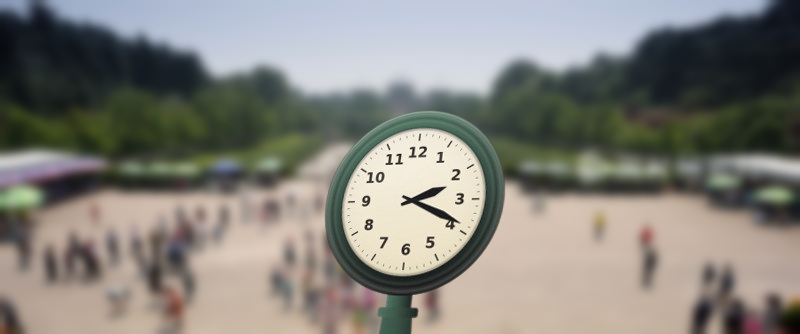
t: 2:19
